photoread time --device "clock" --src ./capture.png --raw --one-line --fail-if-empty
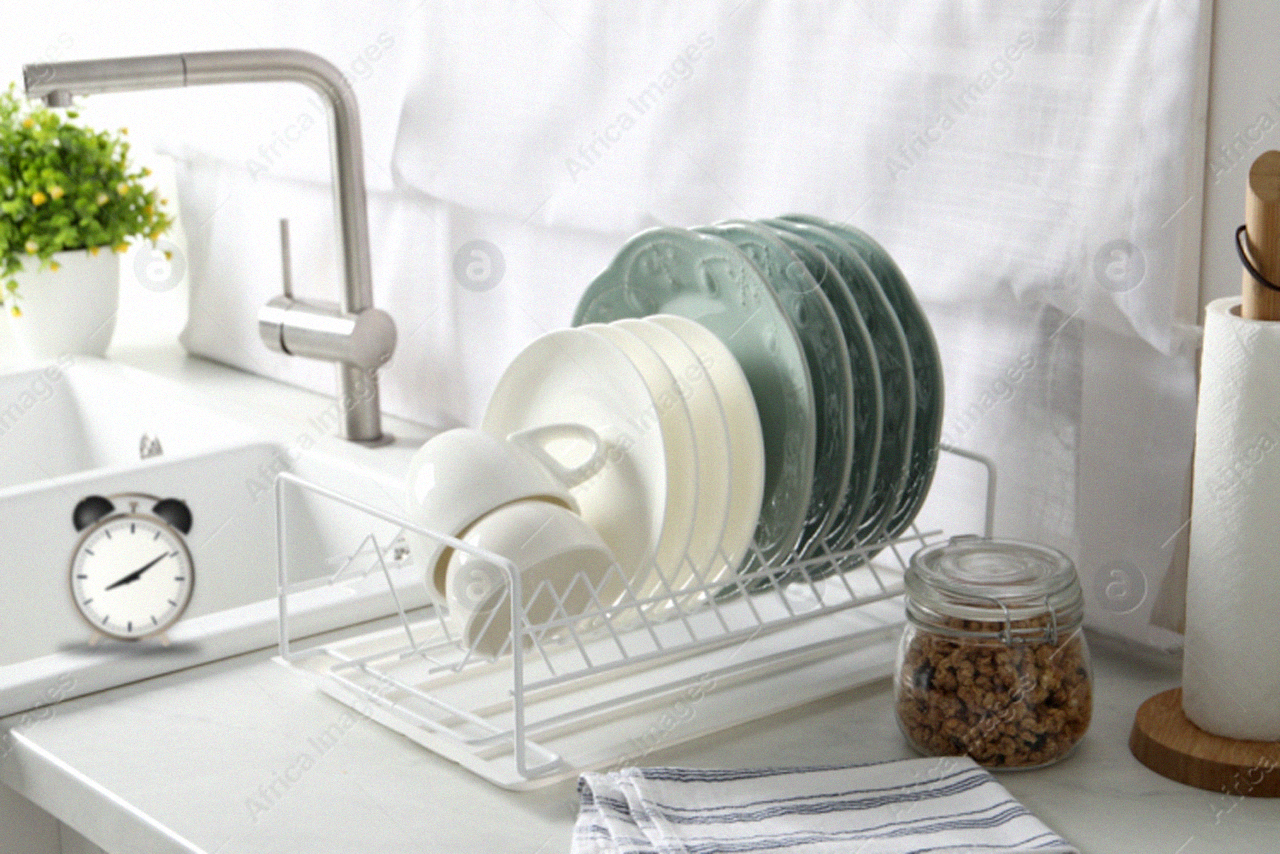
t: 8:09
